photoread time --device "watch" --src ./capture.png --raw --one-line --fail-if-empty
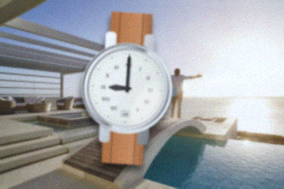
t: 9:00
